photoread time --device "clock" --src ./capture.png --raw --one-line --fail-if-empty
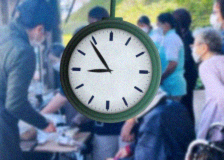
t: 8:54
